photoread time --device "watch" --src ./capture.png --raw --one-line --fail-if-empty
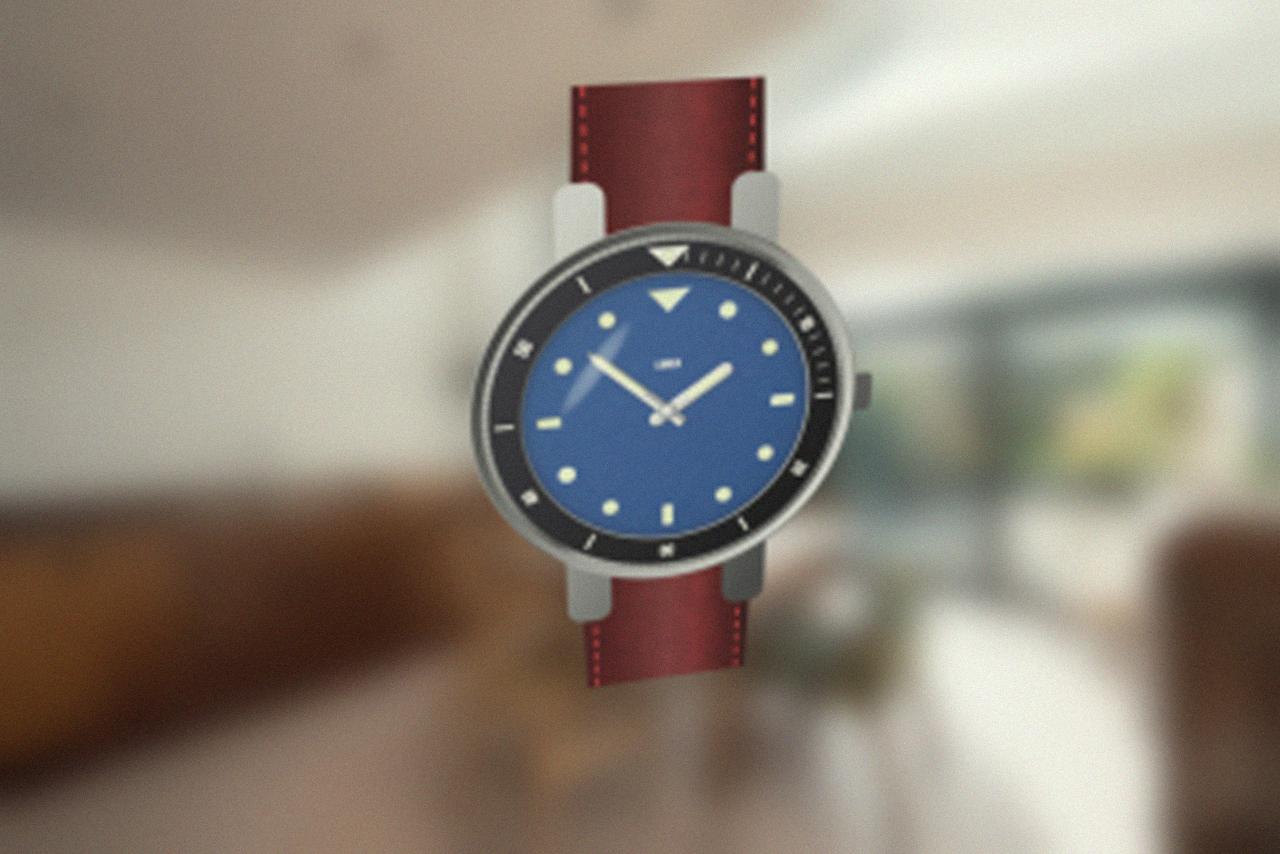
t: 1:52
